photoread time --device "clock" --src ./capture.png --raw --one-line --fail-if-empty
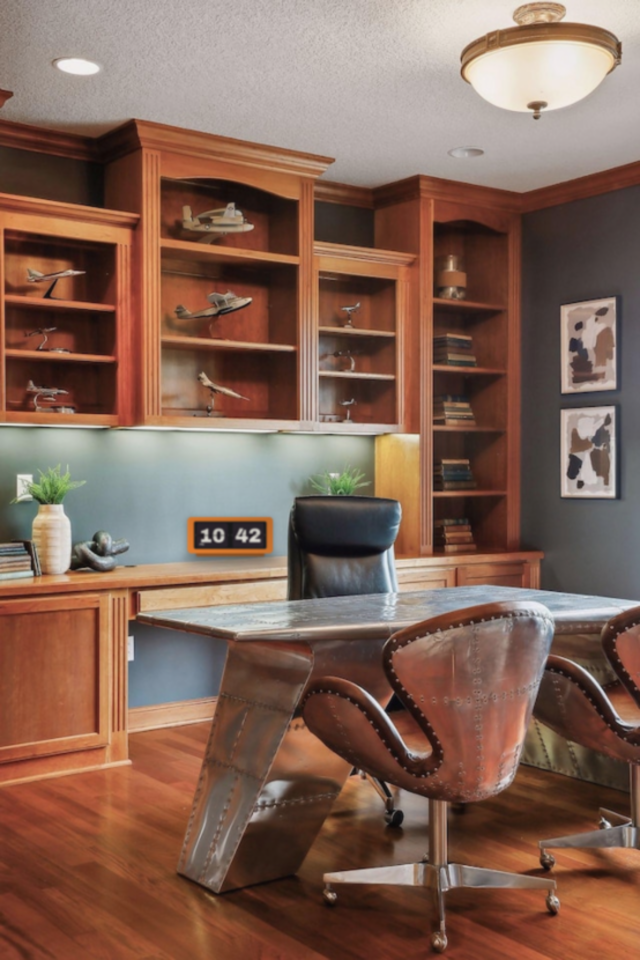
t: 10:42
